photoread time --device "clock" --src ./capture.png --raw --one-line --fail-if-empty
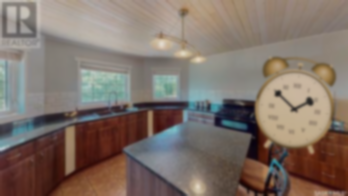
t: 1:51
